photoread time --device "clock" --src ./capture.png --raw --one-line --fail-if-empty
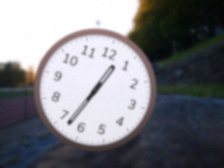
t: 12:33
